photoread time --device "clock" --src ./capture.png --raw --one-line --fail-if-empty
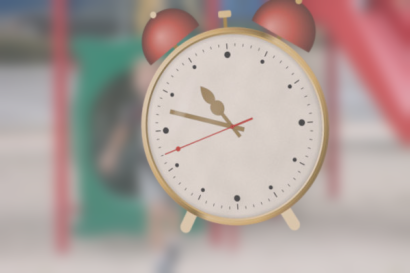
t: 10:47:42
